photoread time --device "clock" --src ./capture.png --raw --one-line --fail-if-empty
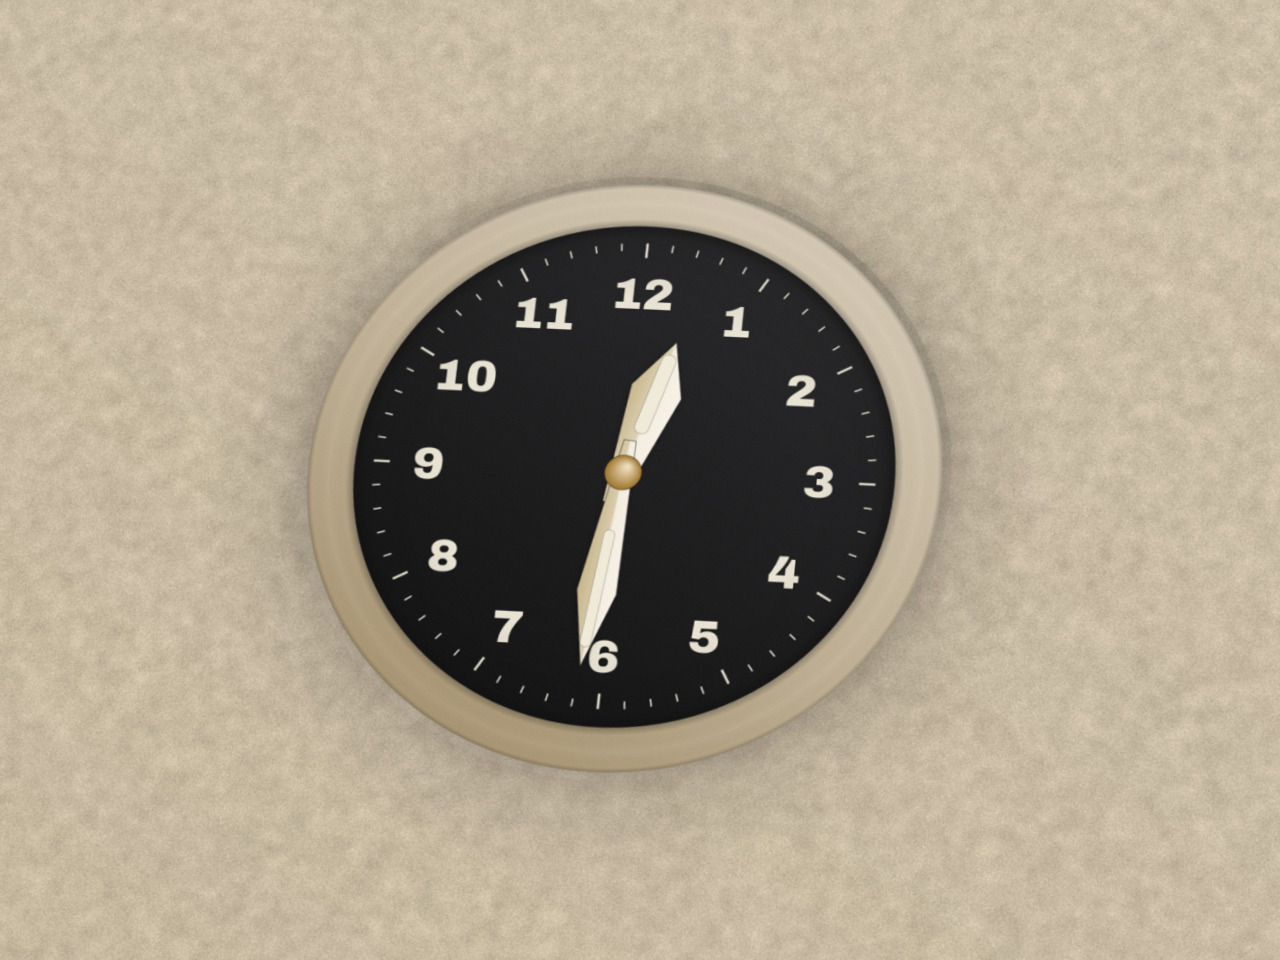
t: 12:31
